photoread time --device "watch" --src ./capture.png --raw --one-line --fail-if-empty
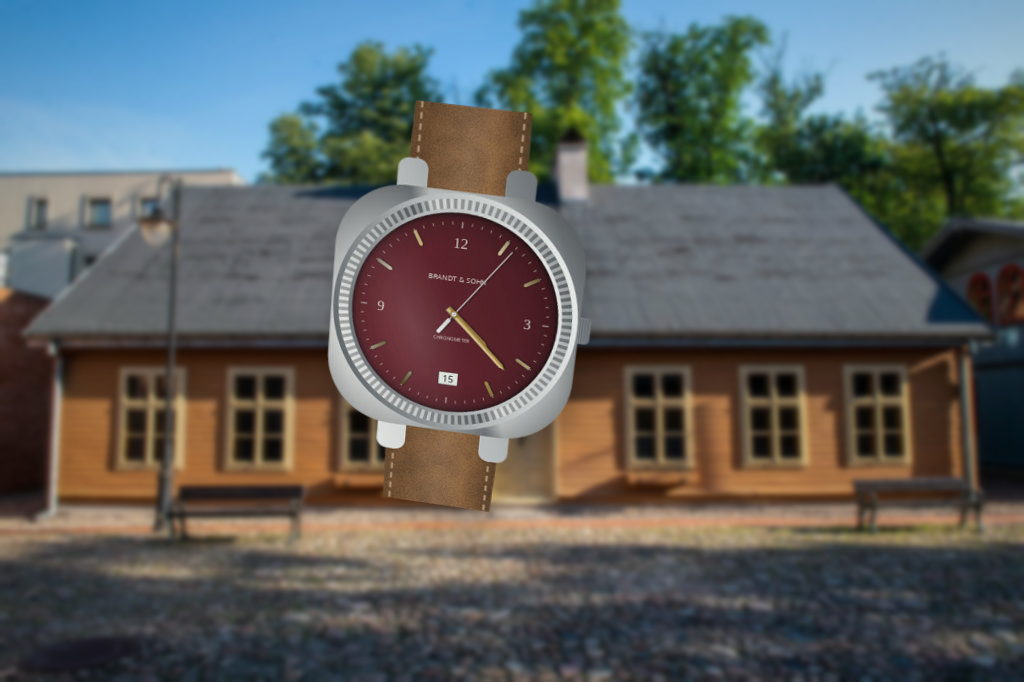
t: 4:22:06
